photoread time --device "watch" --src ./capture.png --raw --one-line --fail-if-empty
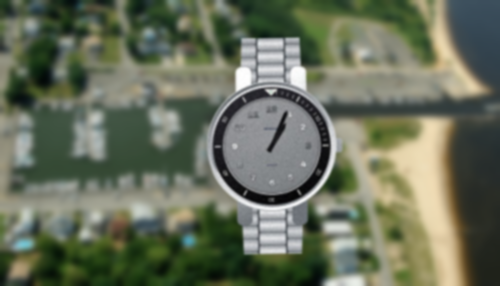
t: 1:04
